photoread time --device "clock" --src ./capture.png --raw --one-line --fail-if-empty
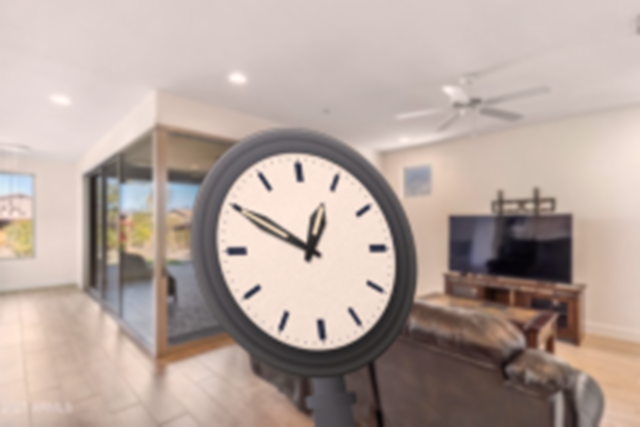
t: 12:50
